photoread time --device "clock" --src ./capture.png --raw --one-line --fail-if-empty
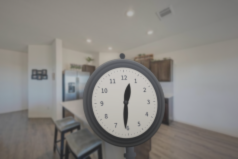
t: 12:31
